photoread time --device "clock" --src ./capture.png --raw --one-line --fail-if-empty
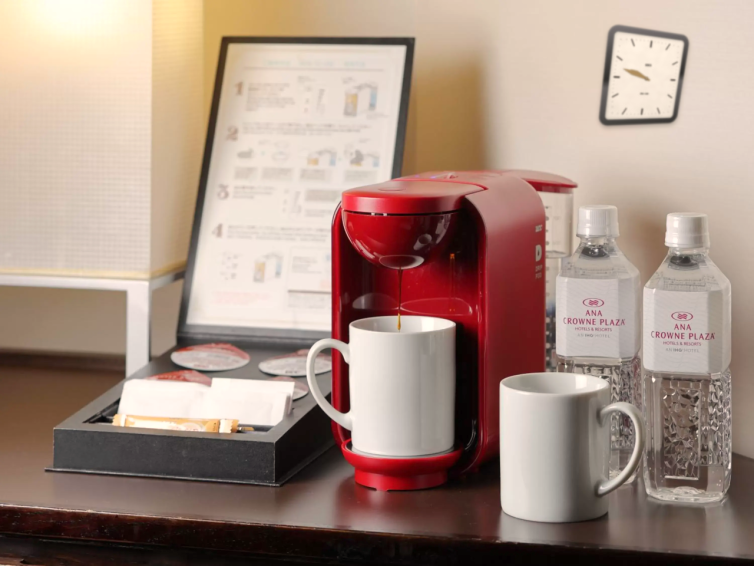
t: 9:48
